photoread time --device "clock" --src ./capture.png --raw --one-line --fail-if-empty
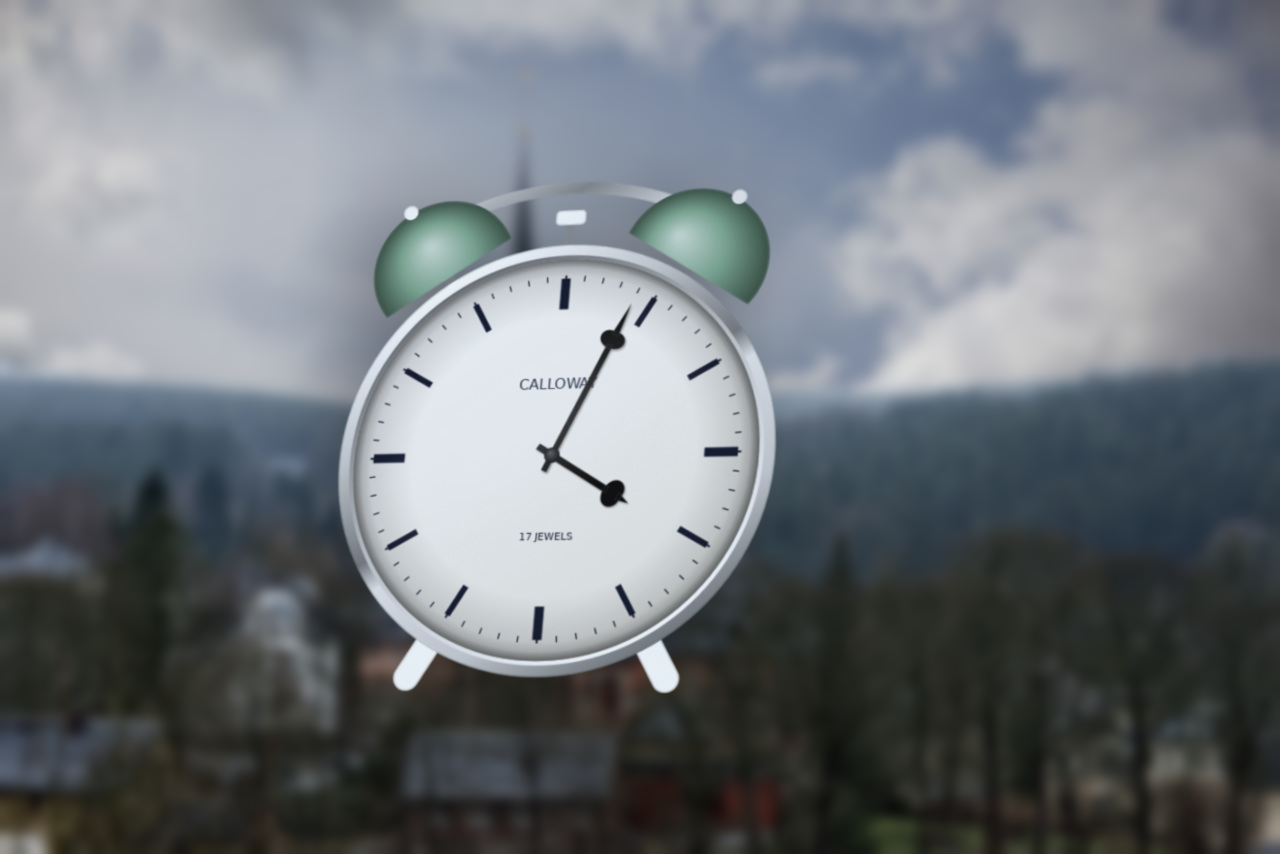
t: 4:04
